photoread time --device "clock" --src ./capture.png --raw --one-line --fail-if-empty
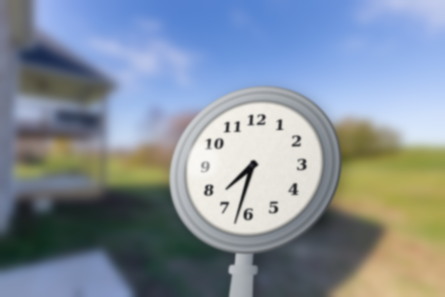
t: 7:32
